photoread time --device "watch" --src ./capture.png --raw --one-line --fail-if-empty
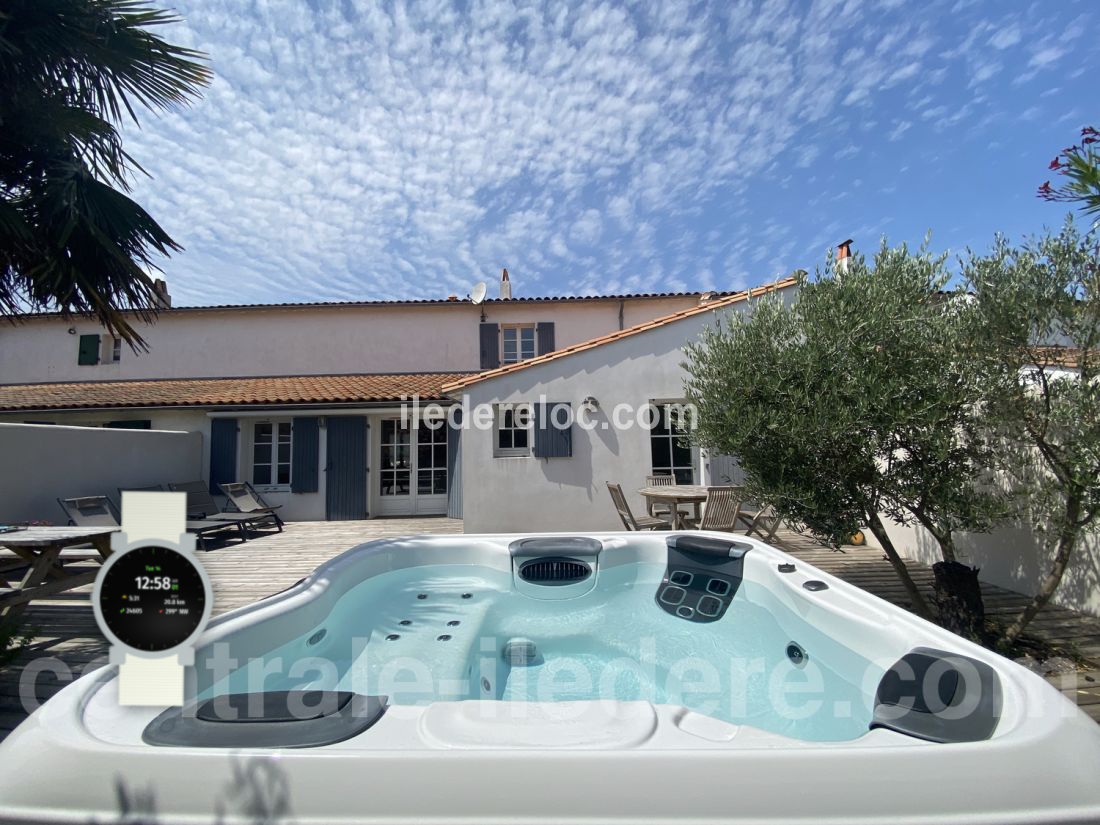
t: 12:58
